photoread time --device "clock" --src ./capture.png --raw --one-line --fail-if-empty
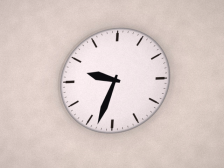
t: 9:33
